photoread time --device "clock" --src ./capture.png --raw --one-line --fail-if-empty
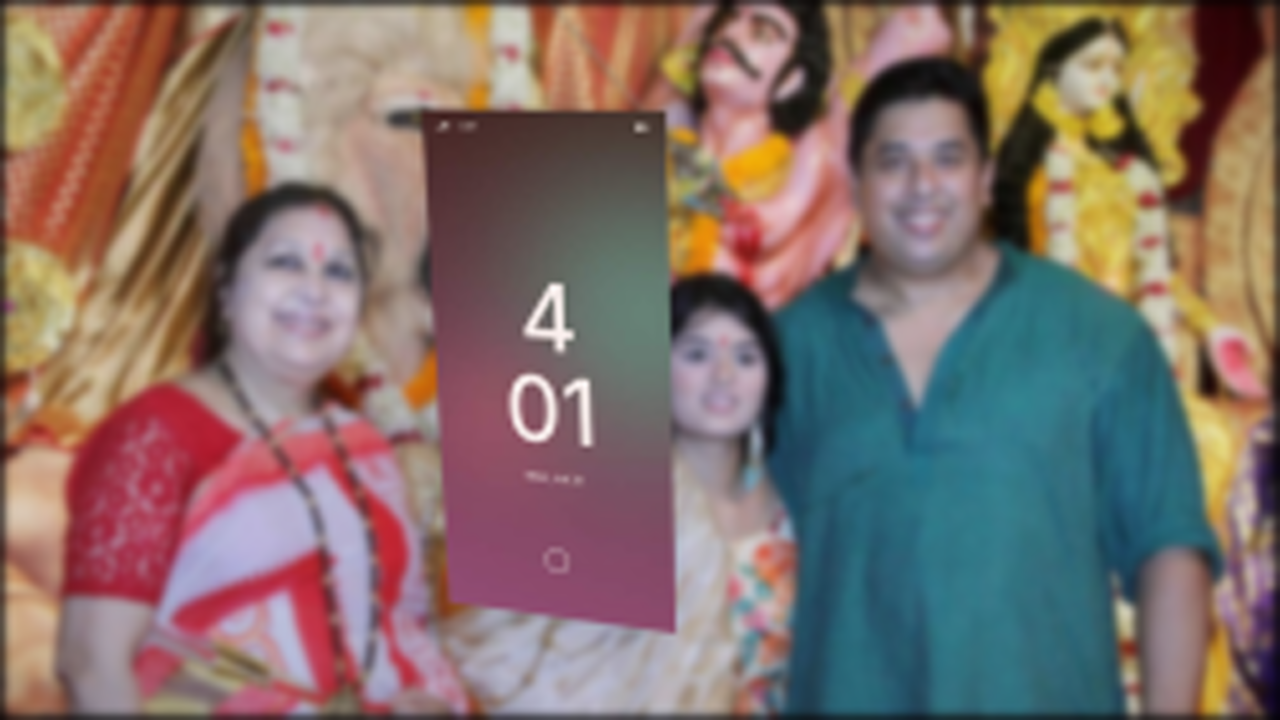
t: 4:01
